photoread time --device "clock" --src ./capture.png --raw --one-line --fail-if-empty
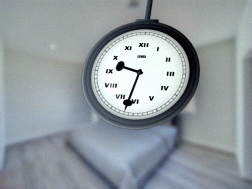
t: 9:32
